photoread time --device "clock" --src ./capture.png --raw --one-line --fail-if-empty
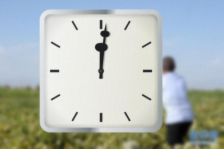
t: 12:01
